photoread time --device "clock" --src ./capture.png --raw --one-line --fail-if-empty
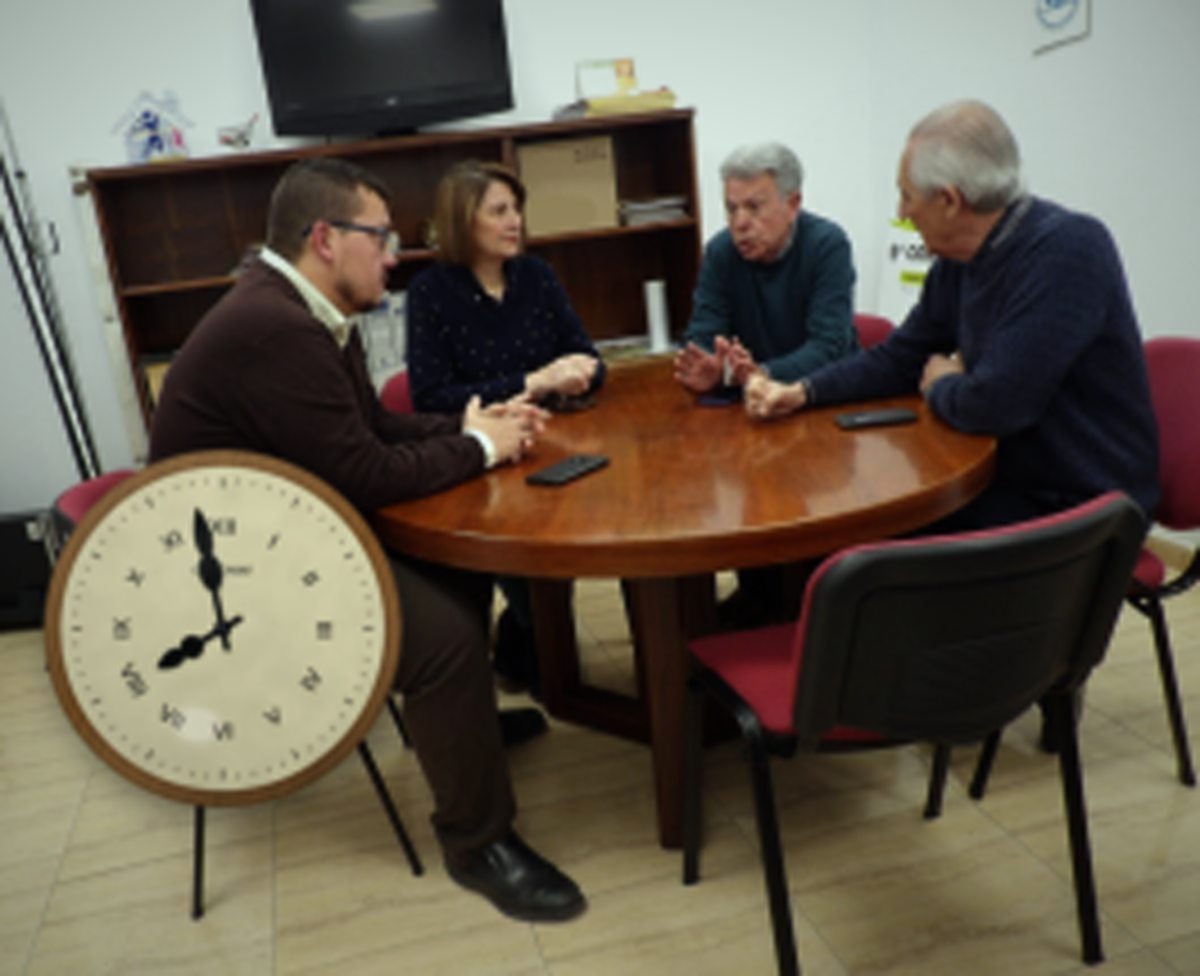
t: 7:58
